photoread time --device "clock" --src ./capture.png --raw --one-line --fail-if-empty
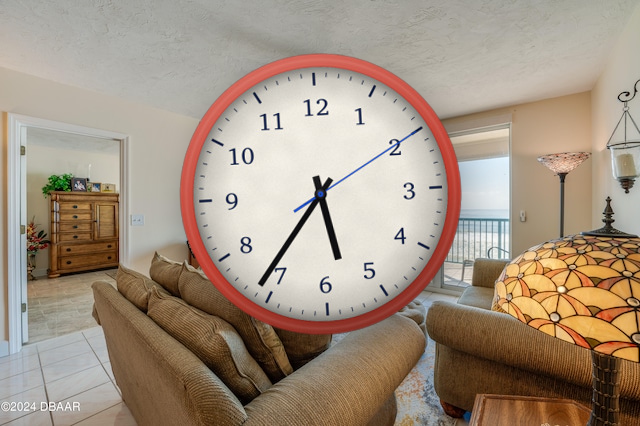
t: 5:36:10
